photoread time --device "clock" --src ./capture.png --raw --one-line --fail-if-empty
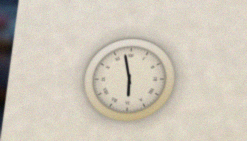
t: 5:58
